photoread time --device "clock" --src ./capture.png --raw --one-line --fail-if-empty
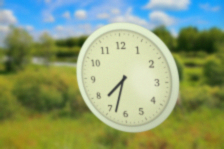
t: 7:33
